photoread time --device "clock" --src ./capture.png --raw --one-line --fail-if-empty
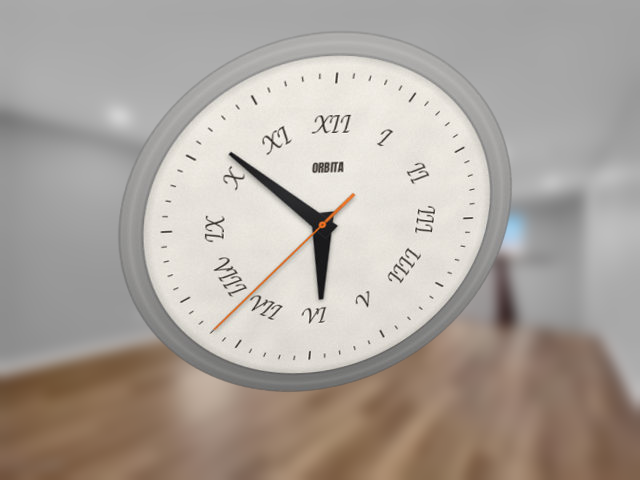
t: 5:51:37
